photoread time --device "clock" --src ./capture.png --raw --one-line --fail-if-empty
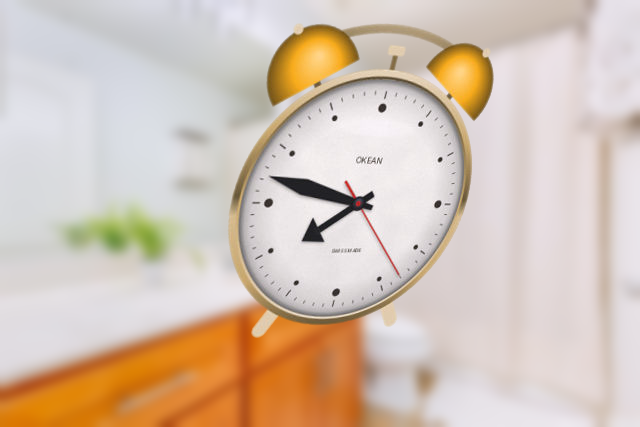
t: 7:47:23
